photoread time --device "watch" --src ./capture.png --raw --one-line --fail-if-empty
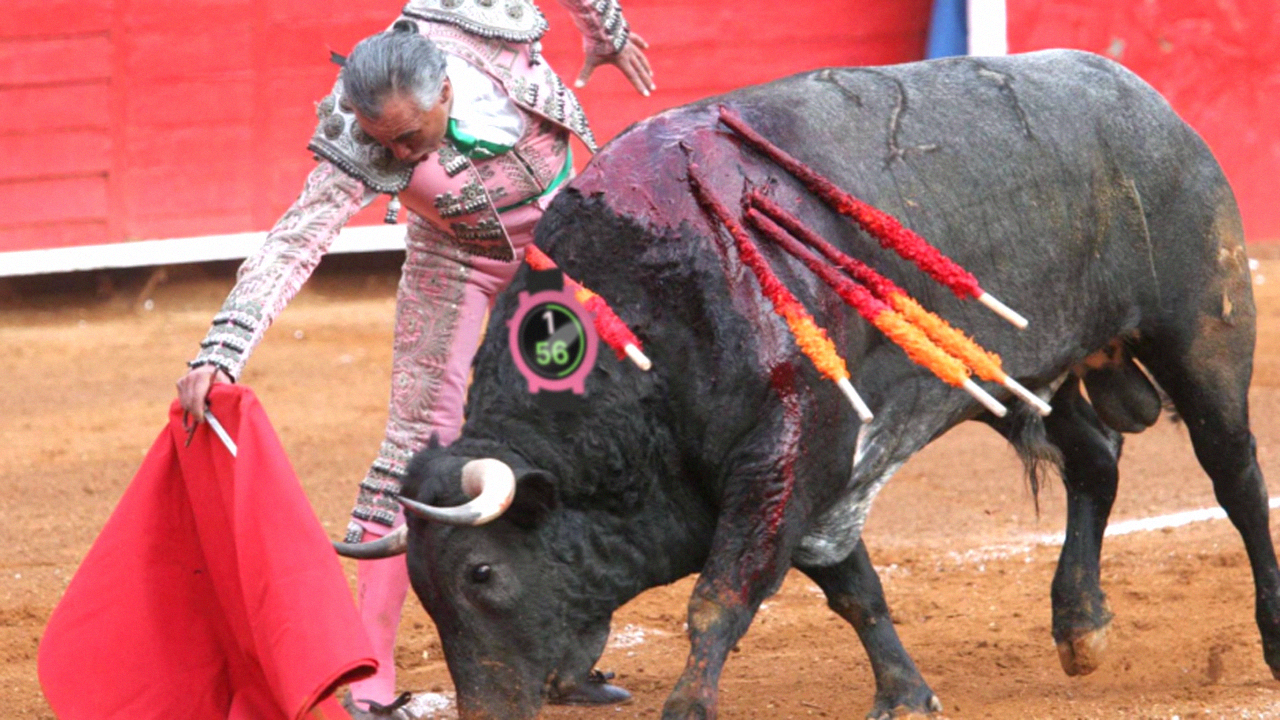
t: 1:56
